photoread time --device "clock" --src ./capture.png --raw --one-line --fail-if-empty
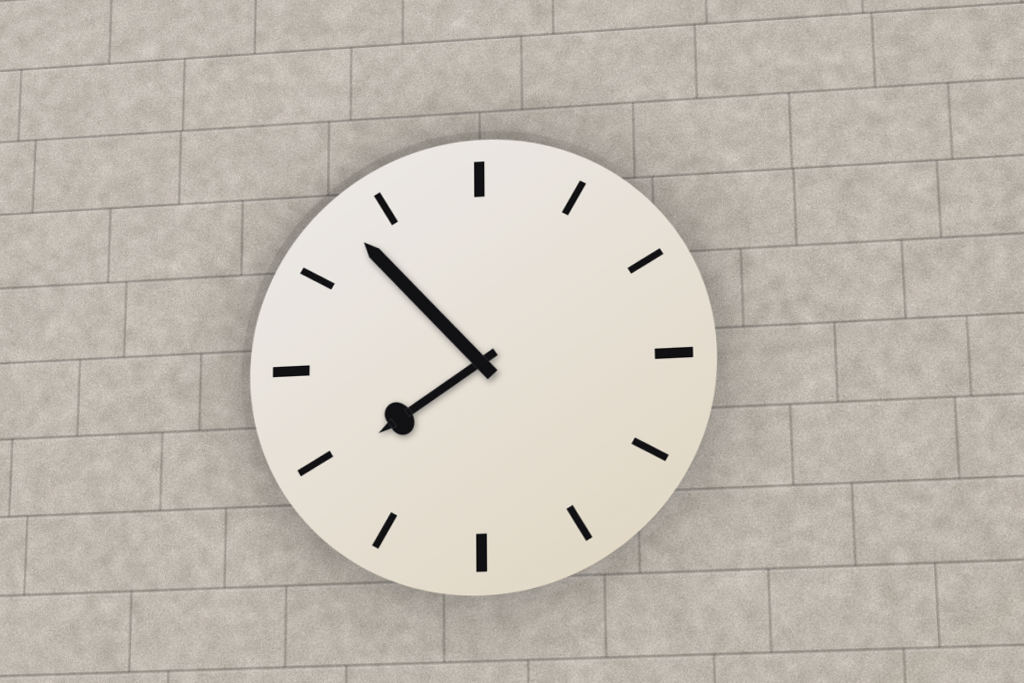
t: 7:53
